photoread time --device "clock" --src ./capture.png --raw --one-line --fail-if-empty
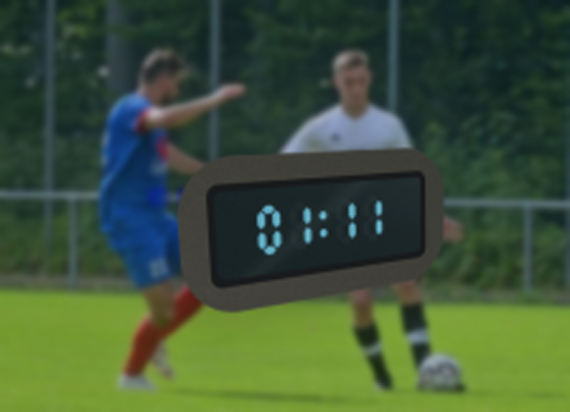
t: 1:11
